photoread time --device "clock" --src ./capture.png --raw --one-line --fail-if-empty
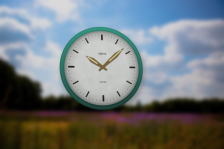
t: 10:08
